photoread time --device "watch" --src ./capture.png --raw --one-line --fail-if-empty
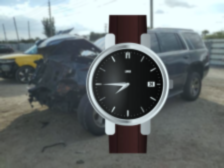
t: 7:45
